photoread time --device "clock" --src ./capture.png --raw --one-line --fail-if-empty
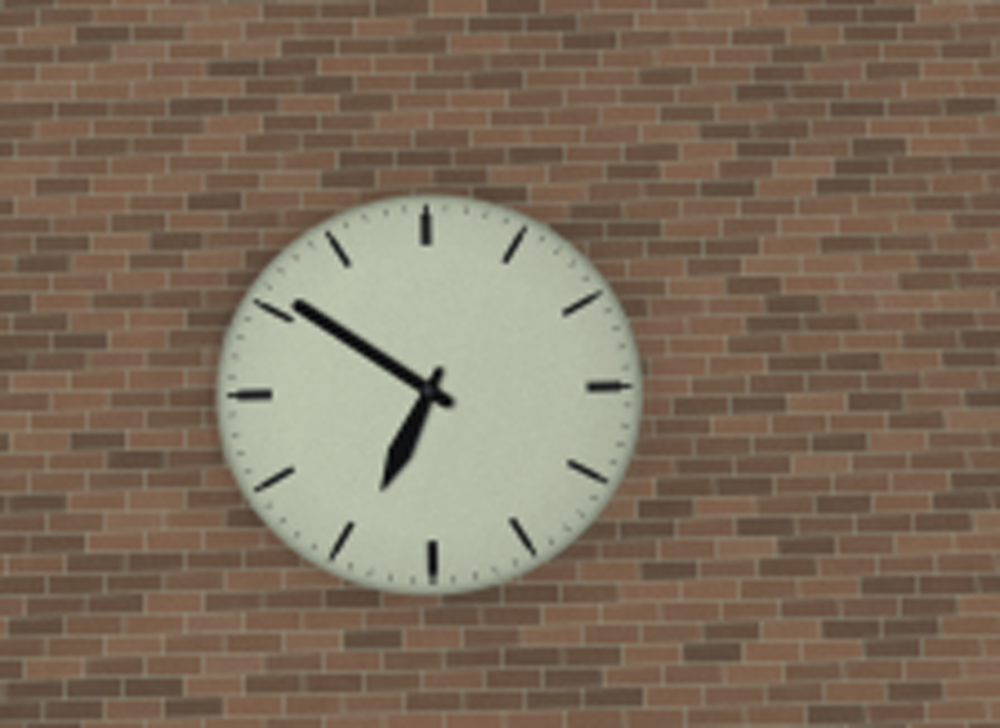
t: 6:51
